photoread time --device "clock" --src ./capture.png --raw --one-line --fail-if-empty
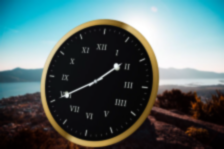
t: 1:40
